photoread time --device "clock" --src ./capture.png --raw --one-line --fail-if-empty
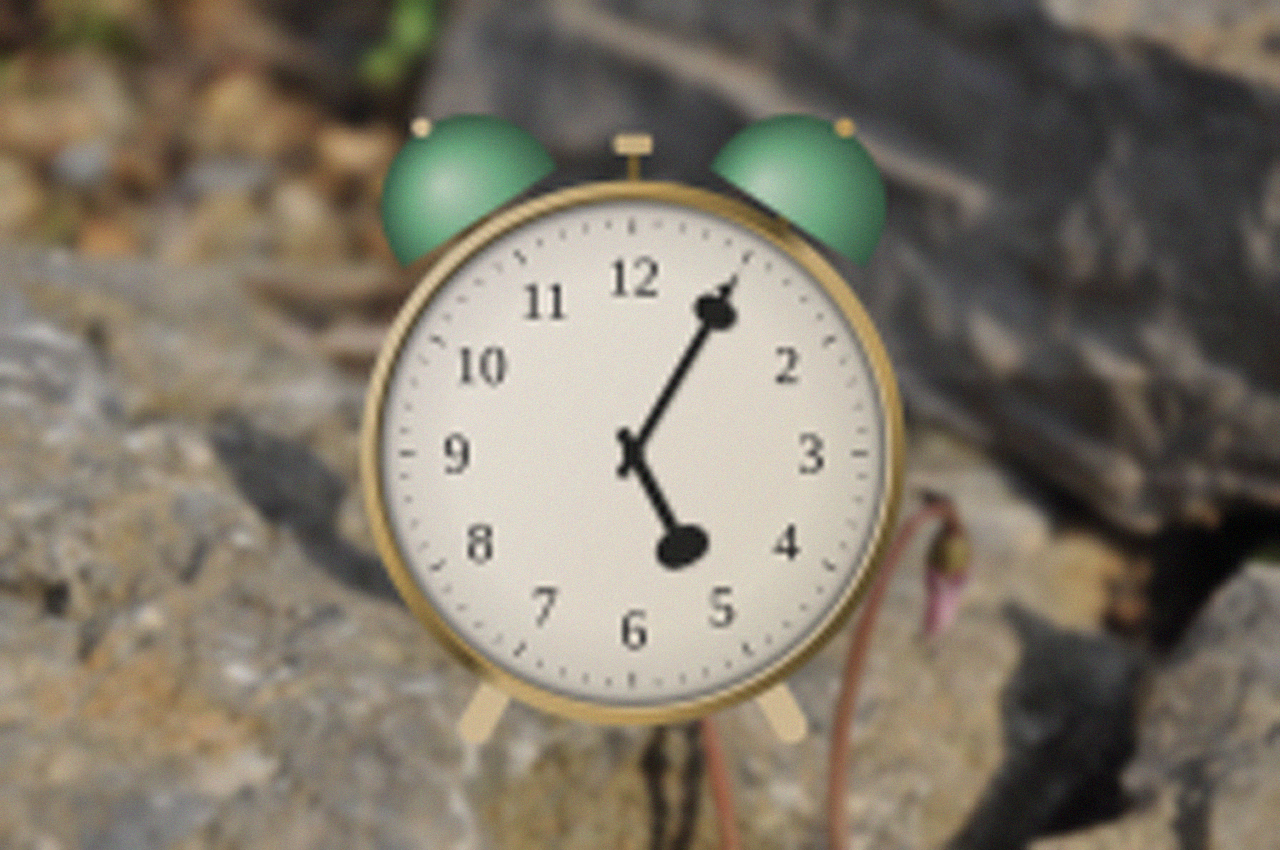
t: 5:05
